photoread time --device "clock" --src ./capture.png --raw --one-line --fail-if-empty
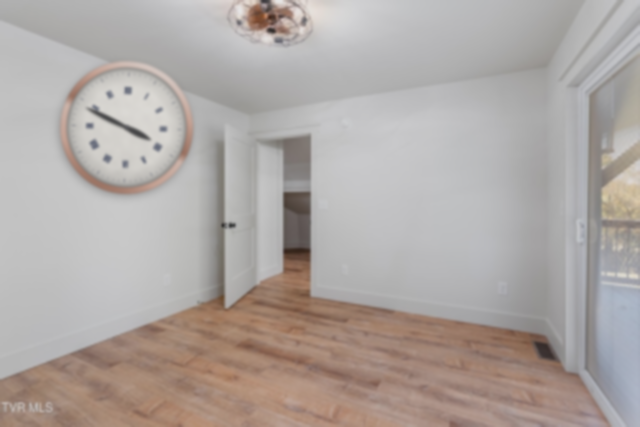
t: 3:49
